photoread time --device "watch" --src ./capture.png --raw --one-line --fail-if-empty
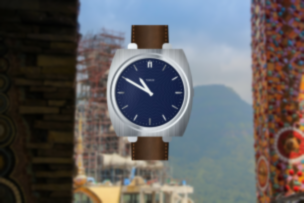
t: 10:50
